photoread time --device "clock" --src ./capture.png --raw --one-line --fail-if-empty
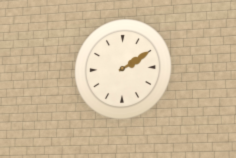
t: 2:10
